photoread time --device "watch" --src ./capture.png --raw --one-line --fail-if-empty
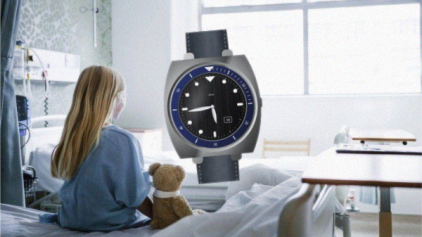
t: 5:44
